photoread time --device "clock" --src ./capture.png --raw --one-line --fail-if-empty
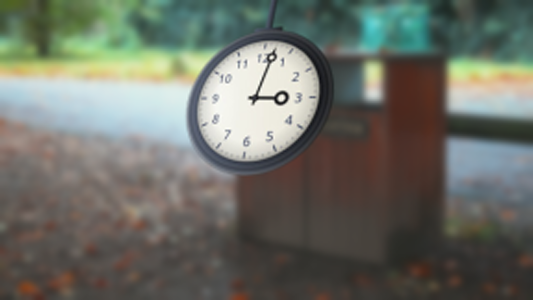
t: 3:02
